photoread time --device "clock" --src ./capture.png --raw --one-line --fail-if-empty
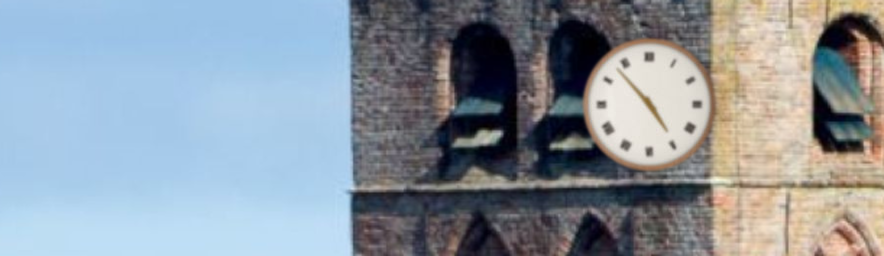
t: 4:53
